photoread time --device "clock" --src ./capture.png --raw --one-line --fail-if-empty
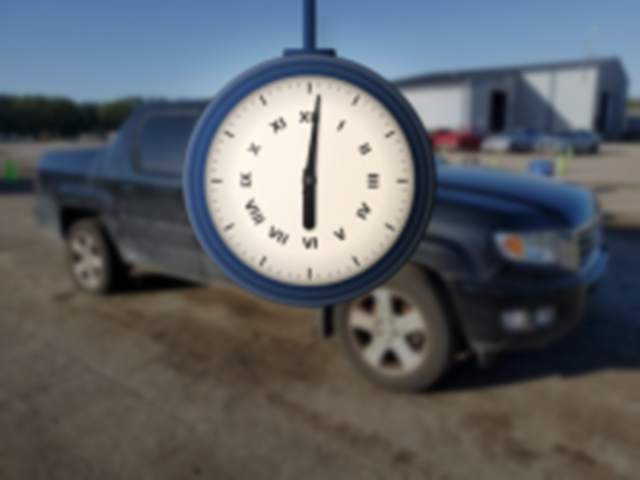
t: 6:01
